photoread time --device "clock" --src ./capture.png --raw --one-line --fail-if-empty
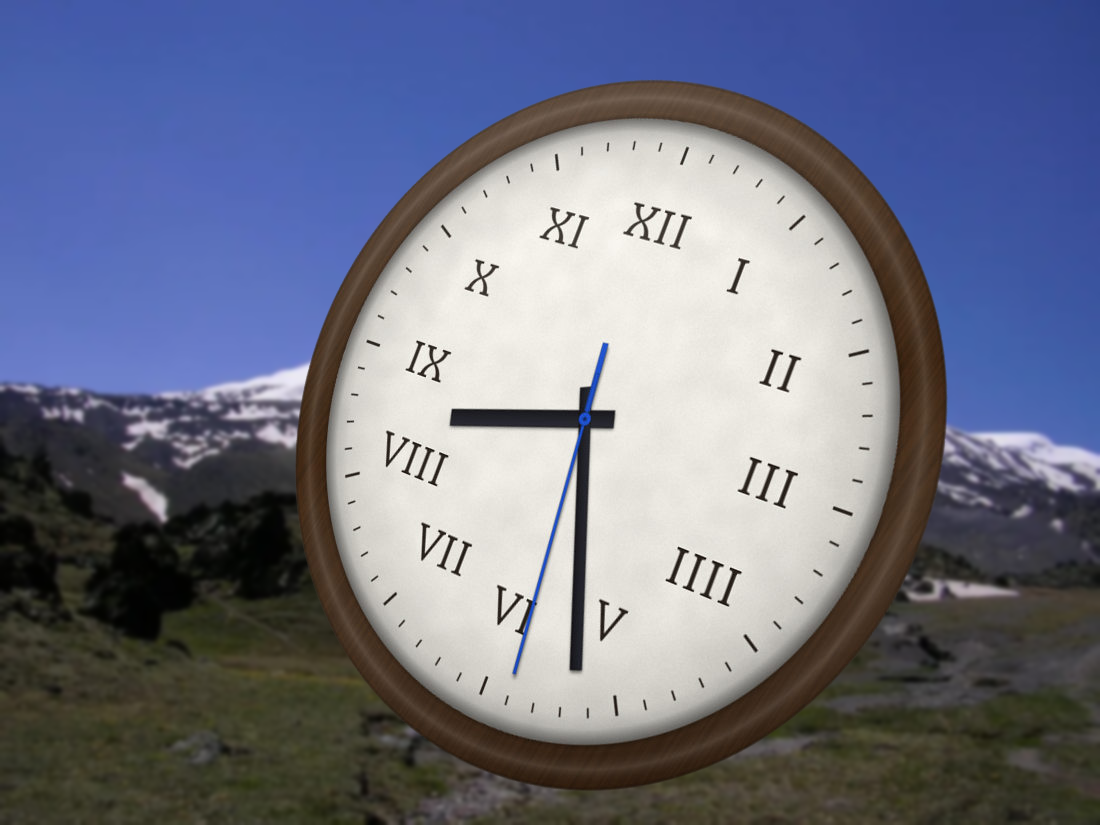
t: 8:26:29
